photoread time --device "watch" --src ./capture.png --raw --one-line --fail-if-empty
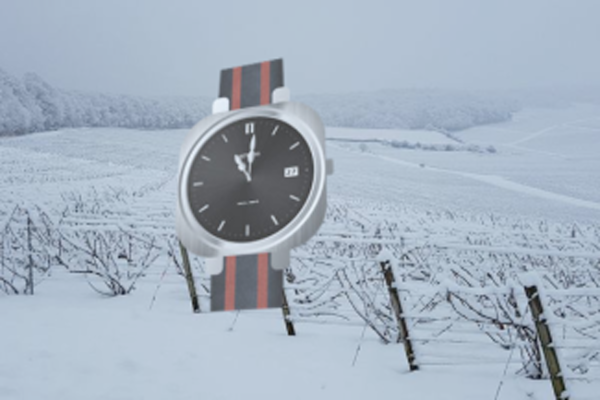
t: 11:01
